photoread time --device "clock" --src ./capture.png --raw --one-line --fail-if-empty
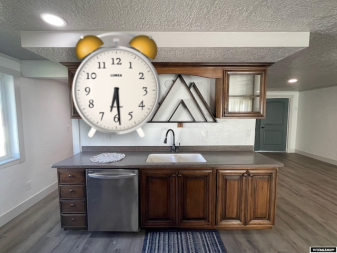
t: 6:29
